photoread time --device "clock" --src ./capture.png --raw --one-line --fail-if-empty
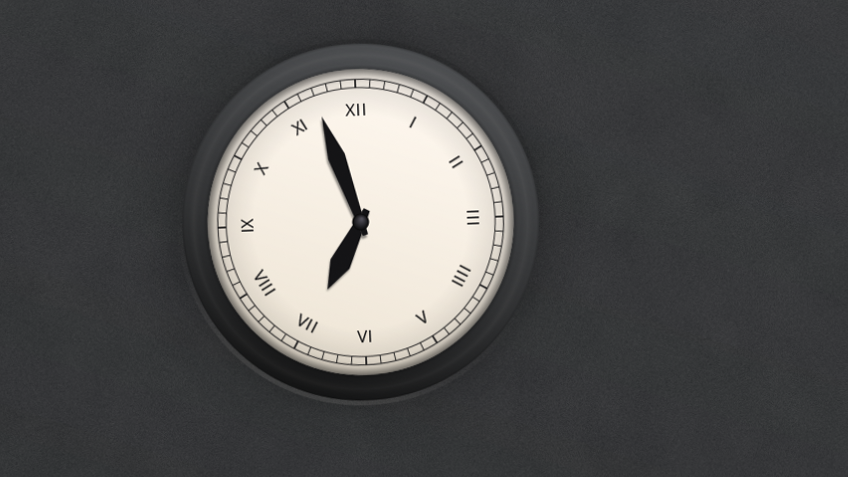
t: 6:57
